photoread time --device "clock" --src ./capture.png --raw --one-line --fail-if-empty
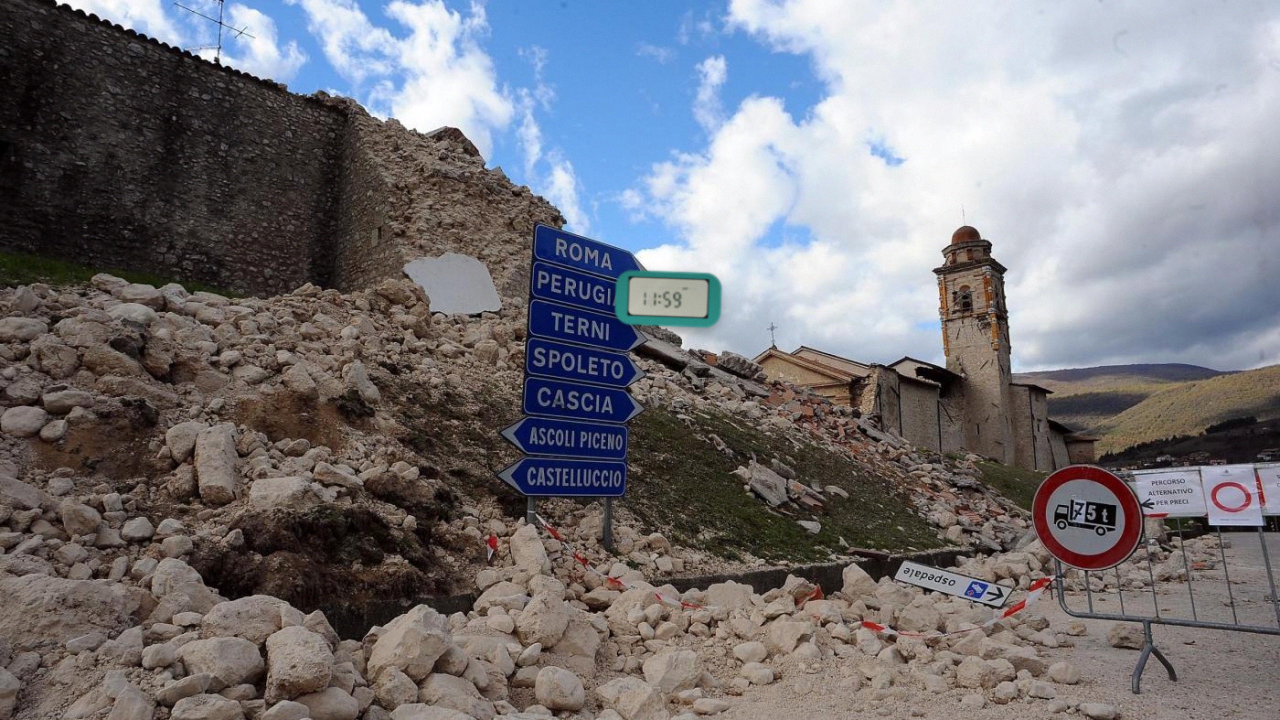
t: 11:59
